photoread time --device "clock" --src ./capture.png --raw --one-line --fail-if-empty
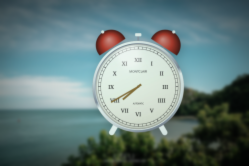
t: 7:40
